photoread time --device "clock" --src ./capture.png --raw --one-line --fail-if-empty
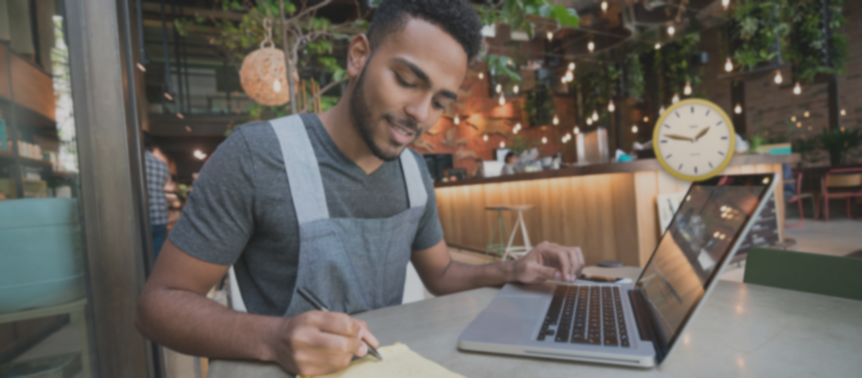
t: 1:47
